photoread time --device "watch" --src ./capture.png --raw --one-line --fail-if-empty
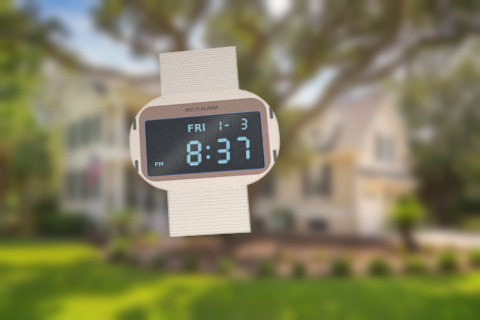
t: 8:37
